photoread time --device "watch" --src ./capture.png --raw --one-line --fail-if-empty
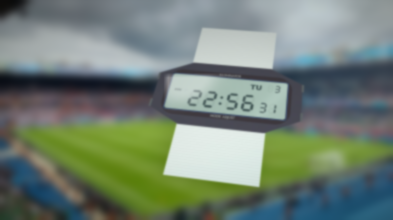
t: 22:56:31
